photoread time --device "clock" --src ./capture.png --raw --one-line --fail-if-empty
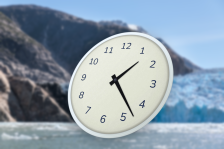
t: 1:23
